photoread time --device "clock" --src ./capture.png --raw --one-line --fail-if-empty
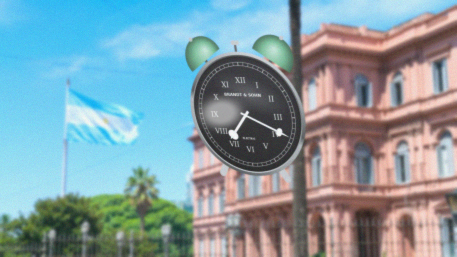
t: 7:19
